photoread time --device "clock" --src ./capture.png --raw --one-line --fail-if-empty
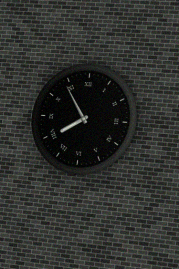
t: 7:54
